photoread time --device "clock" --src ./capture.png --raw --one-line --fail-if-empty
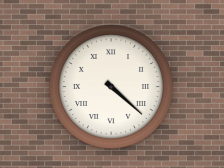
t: 4:22
